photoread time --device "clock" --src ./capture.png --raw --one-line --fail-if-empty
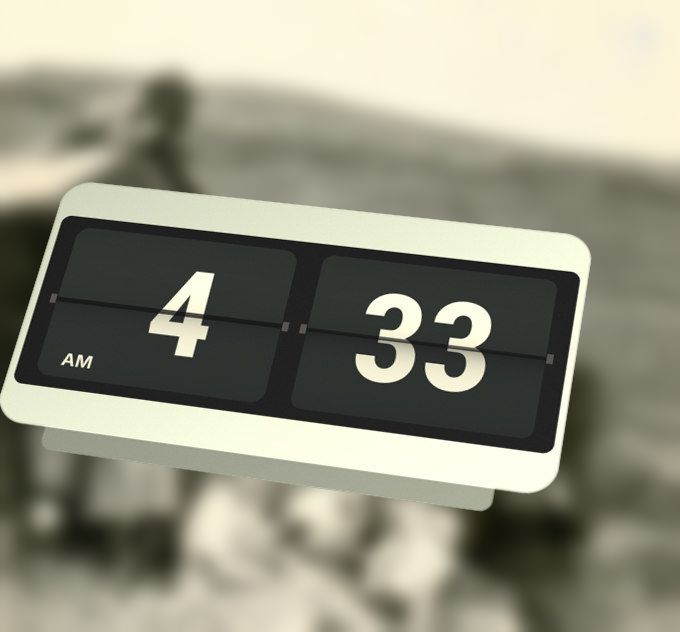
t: 4:33
